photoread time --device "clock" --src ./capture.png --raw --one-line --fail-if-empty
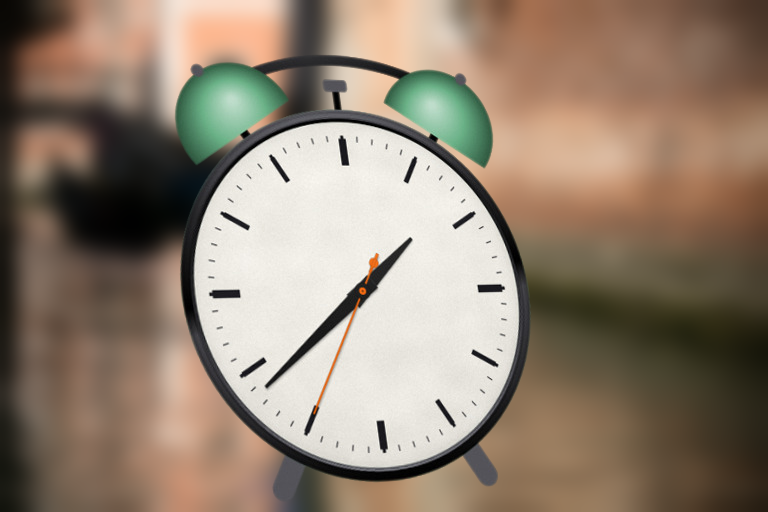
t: 1:38:35
